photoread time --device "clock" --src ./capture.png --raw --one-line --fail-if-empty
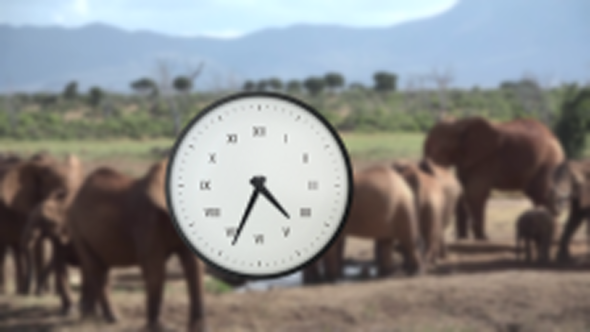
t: 4:34
